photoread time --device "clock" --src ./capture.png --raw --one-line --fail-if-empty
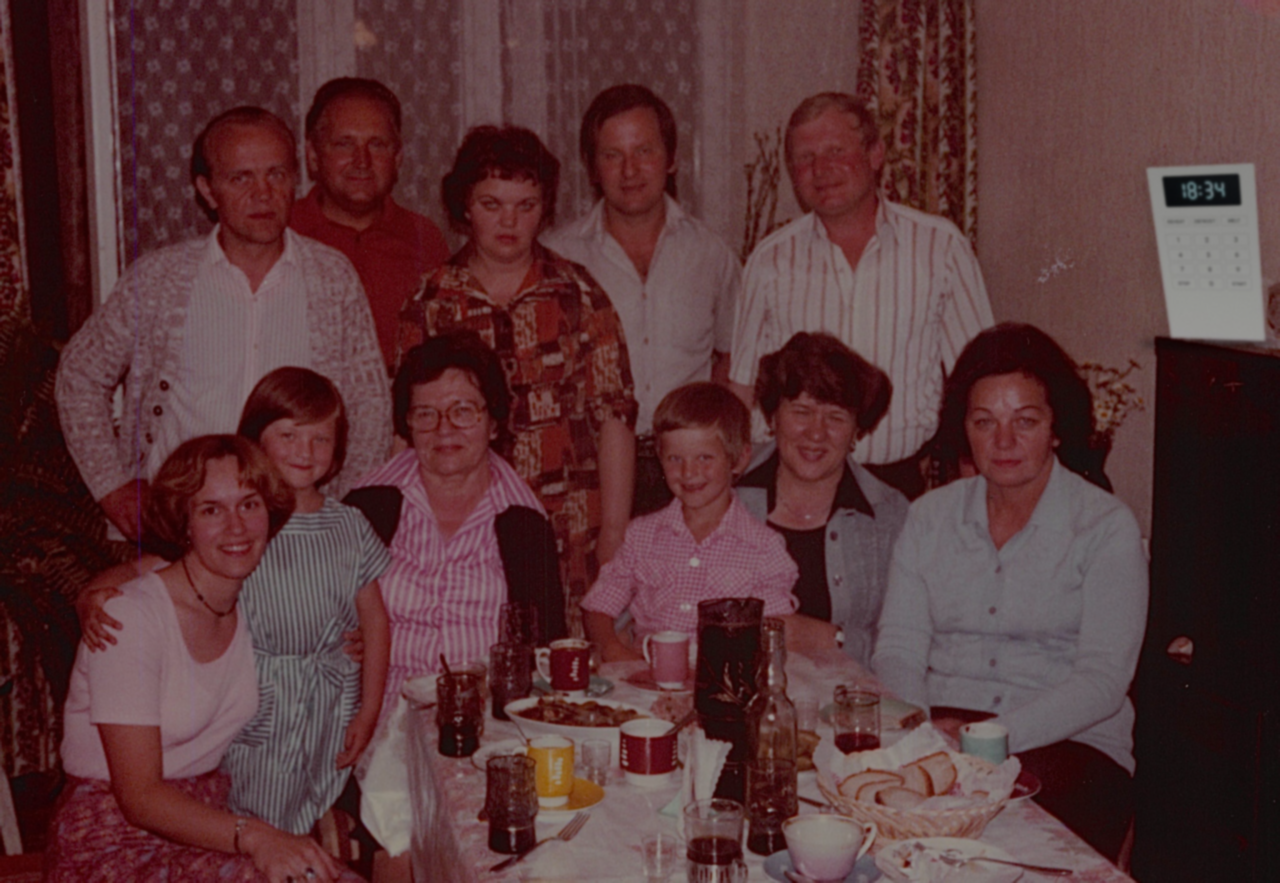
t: 18:34
